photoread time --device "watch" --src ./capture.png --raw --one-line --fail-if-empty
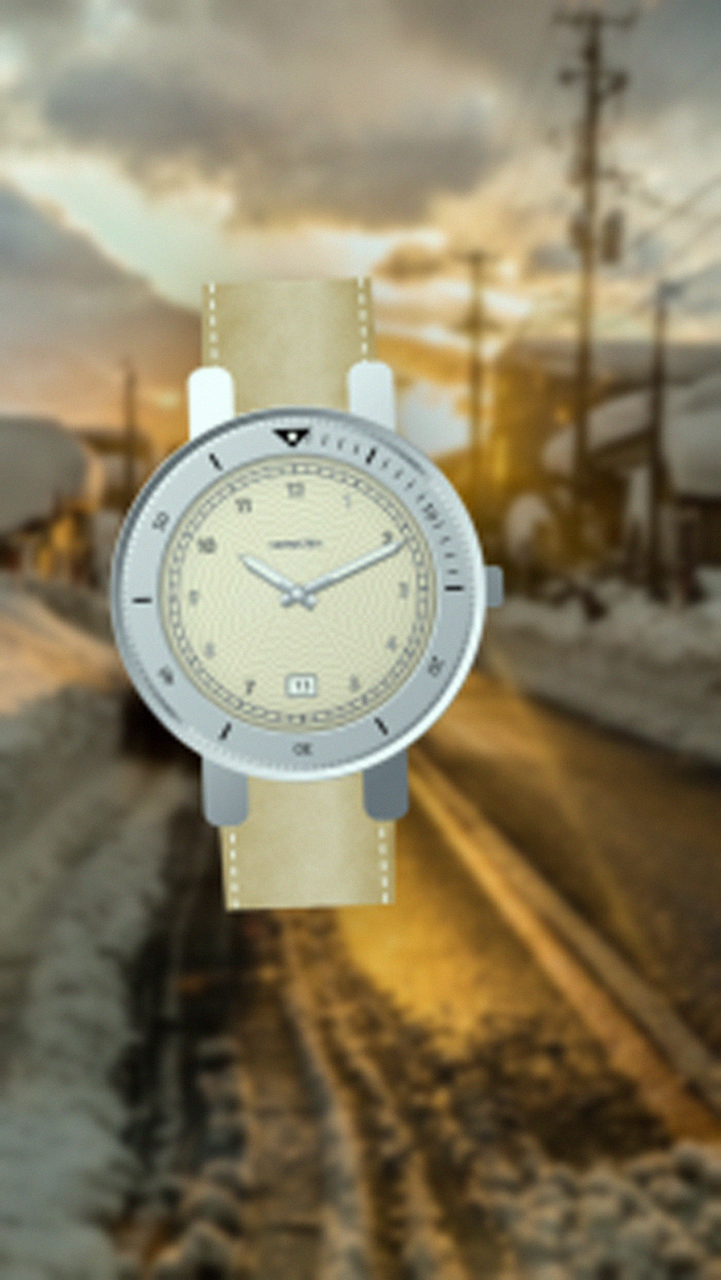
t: 10:11
